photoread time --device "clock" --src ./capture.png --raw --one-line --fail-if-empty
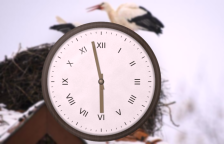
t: 5:58
